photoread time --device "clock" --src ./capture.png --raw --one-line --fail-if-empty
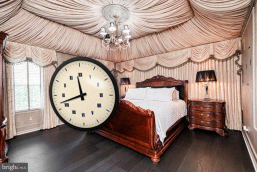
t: 11:42
